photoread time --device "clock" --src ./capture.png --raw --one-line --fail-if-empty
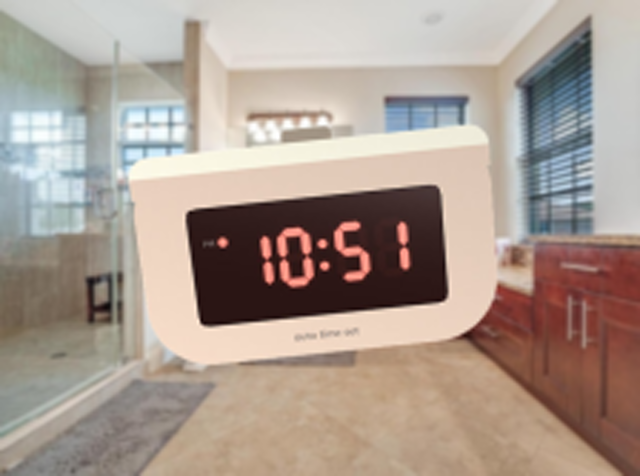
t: 10:51
